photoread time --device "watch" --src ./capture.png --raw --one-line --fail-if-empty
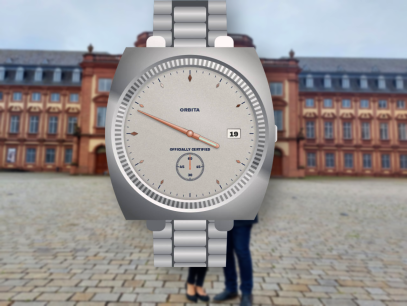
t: 3:49
